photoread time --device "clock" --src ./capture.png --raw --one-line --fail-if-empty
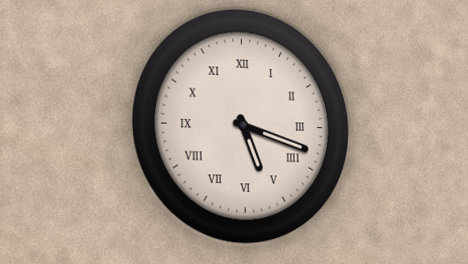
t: 5:18
